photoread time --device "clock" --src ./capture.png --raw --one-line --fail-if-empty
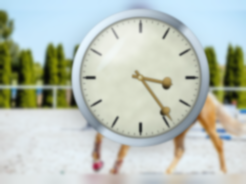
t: 3:24
